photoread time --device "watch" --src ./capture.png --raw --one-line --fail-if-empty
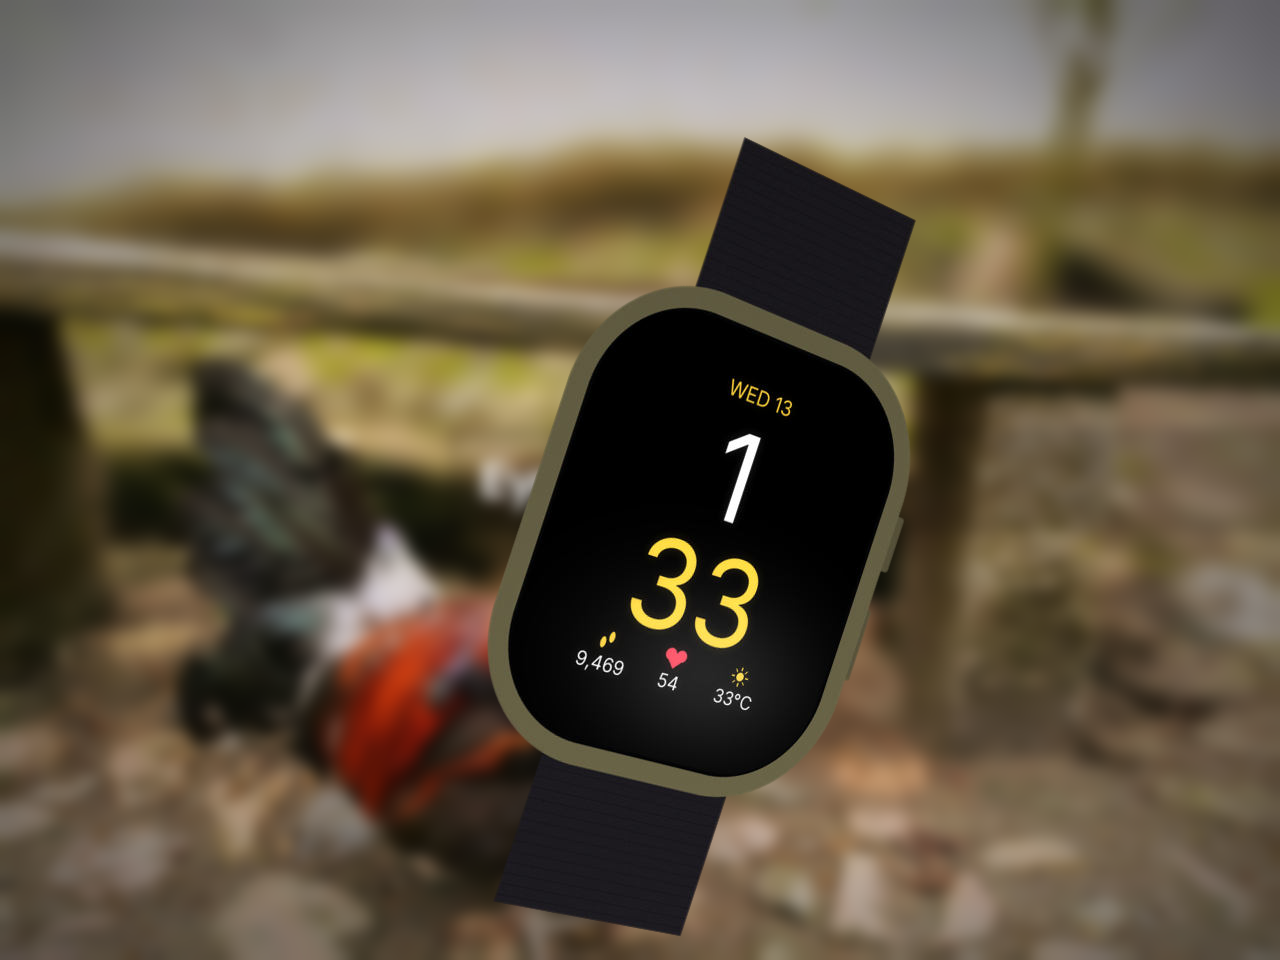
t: 1:33
